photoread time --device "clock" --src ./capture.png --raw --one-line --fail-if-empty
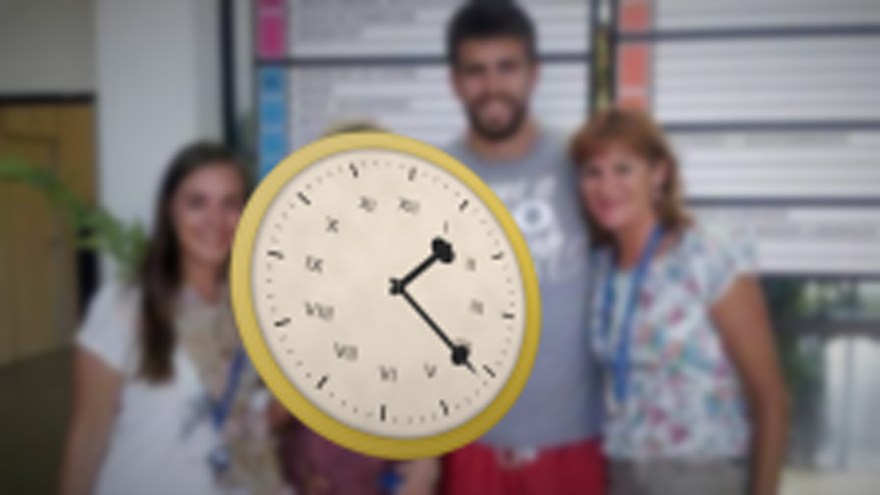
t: 1:21
